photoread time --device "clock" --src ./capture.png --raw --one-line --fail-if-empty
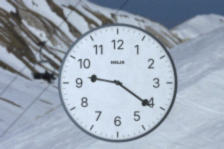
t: 9:21
